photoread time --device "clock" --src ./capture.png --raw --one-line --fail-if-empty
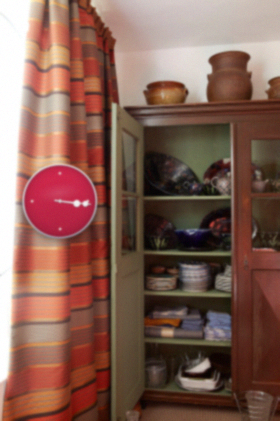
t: 3:16
